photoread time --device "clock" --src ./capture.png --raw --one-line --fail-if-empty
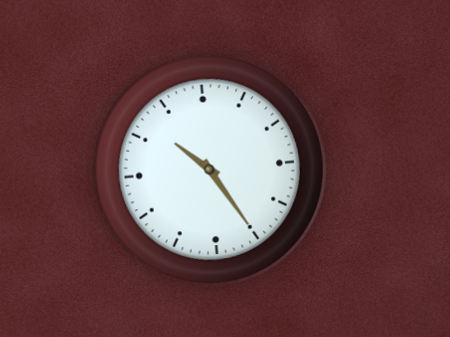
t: 10:25
